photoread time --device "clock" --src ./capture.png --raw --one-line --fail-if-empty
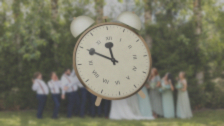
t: 11:50
